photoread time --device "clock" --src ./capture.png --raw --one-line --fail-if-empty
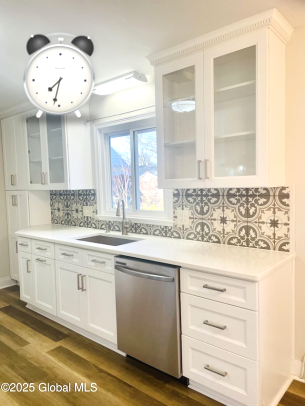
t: 7:32
